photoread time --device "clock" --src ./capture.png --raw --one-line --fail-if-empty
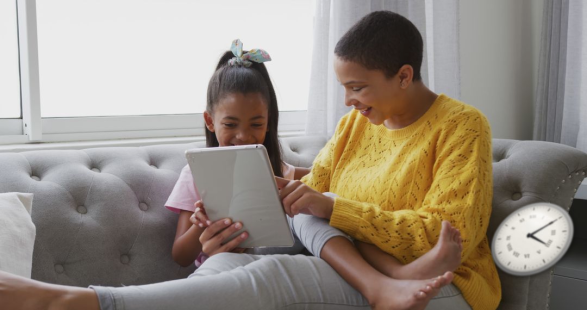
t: 4:10
